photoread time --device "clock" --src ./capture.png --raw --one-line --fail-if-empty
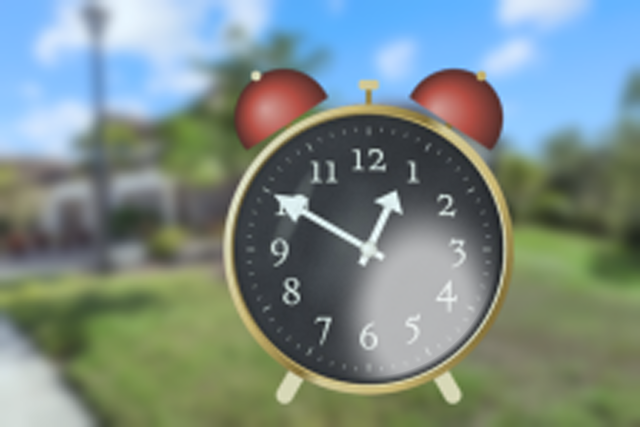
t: 12:50
